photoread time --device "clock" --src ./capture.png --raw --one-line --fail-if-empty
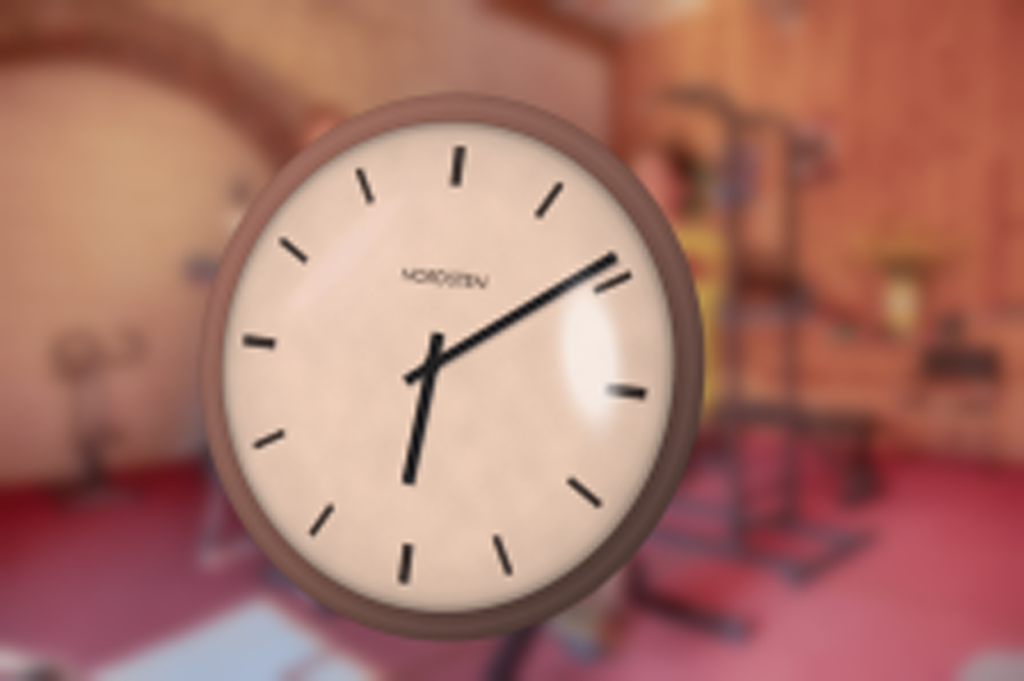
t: 6:09
